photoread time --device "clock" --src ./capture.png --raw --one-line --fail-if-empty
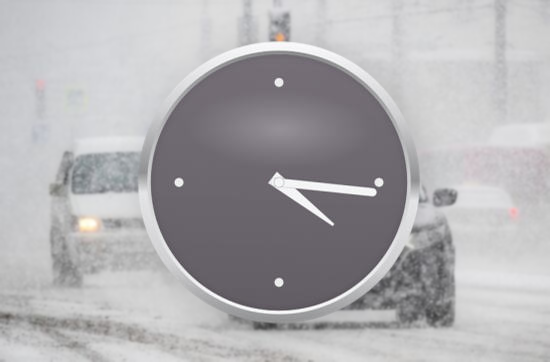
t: 4:16
